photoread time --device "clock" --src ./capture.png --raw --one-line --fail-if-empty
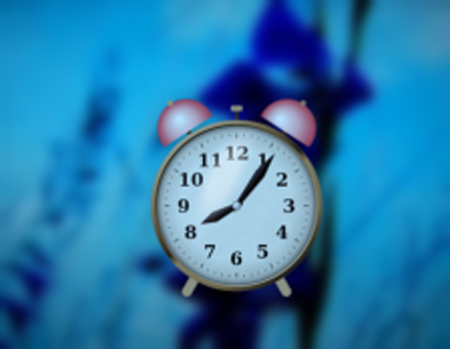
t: 8:06
